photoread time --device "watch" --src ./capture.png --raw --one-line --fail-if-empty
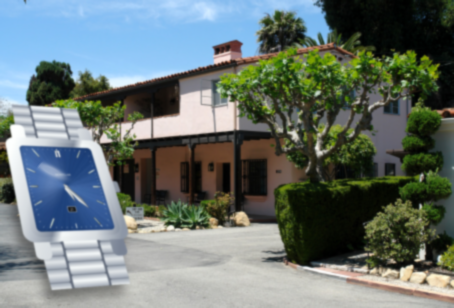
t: 5:24
